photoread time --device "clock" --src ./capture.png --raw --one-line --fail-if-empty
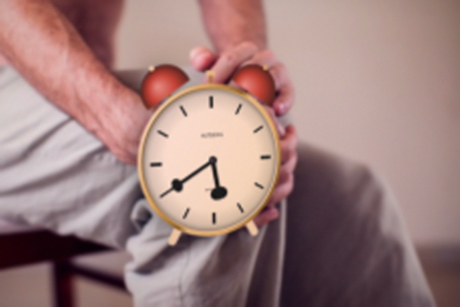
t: 5:40
